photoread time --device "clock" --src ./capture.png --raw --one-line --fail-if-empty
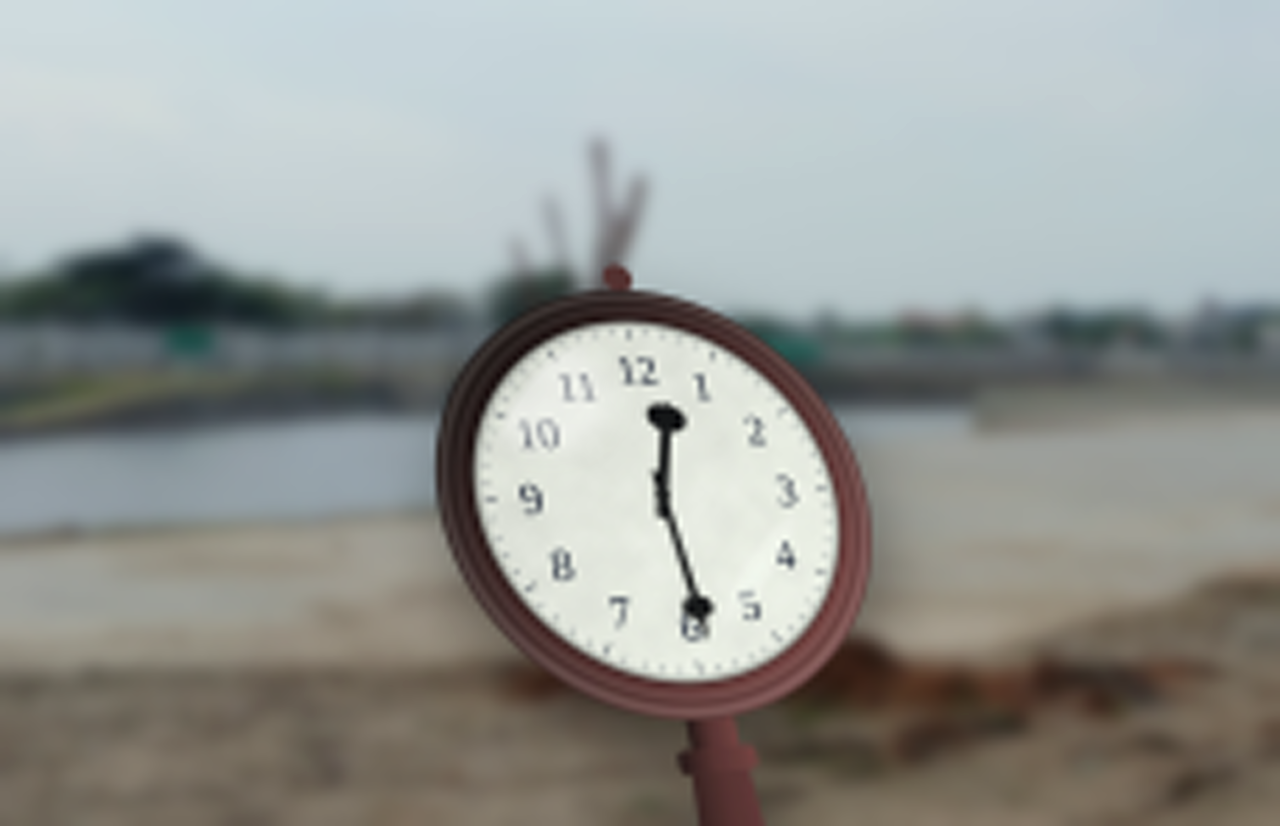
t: 12:29
